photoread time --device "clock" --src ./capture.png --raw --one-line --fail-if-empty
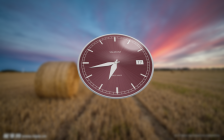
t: 6:43
